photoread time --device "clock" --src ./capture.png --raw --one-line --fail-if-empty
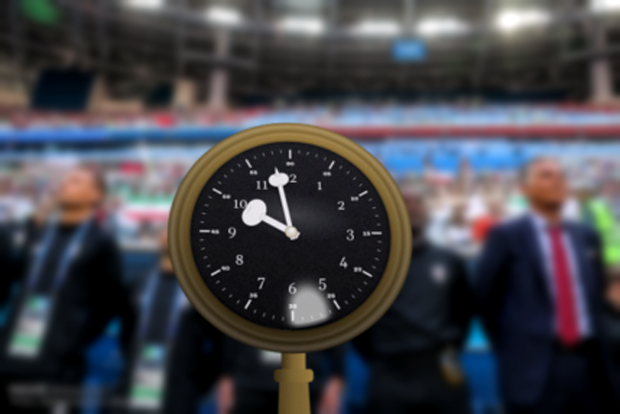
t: 9:58
